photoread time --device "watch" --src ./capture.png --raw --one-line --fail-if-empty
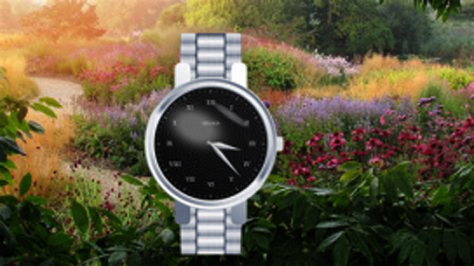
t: 3:23
